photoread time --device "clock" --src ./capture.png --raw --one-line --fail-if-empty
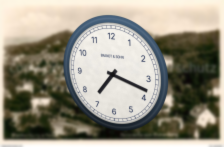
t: 7:18
